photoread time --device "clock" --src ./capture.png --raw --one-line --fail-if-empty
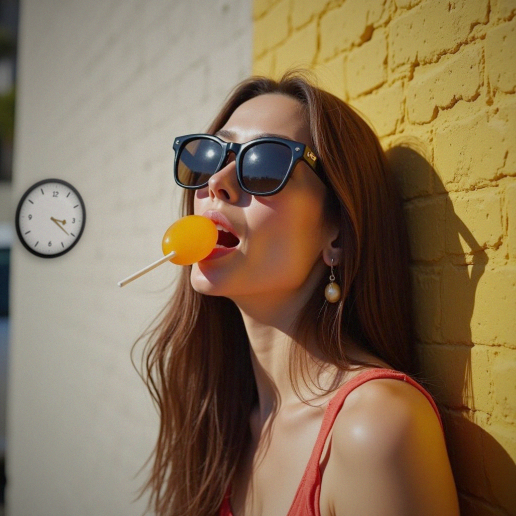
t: 3:21
